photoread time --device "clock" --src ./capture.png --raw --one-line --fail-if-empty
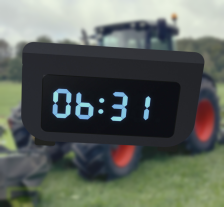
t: 6:31
